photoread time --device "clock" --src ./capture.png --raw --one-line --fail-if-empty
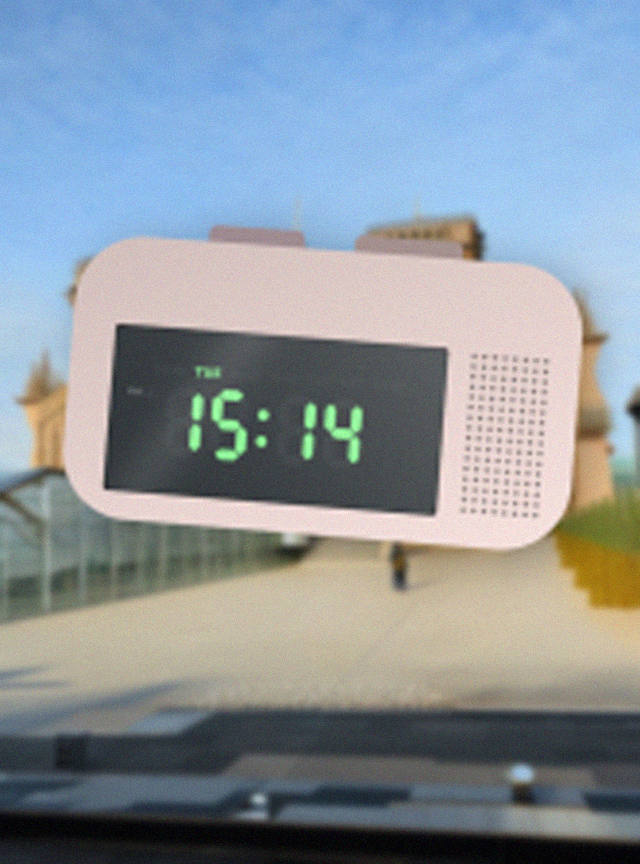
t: 15:14
